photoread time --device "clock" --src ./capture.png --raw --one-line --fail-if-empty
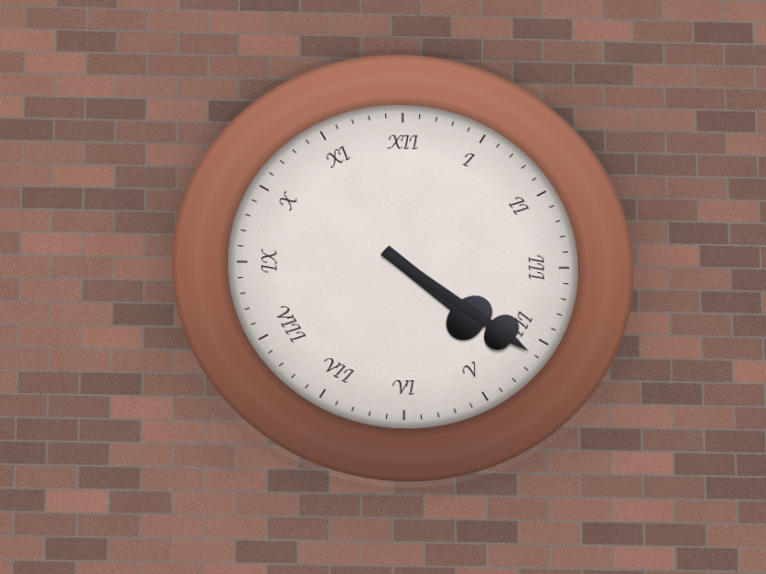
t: 4:21
